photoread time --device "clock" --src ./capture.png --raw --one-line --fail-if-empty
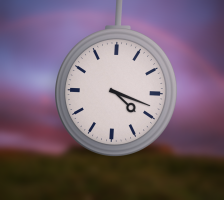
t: 4:18
